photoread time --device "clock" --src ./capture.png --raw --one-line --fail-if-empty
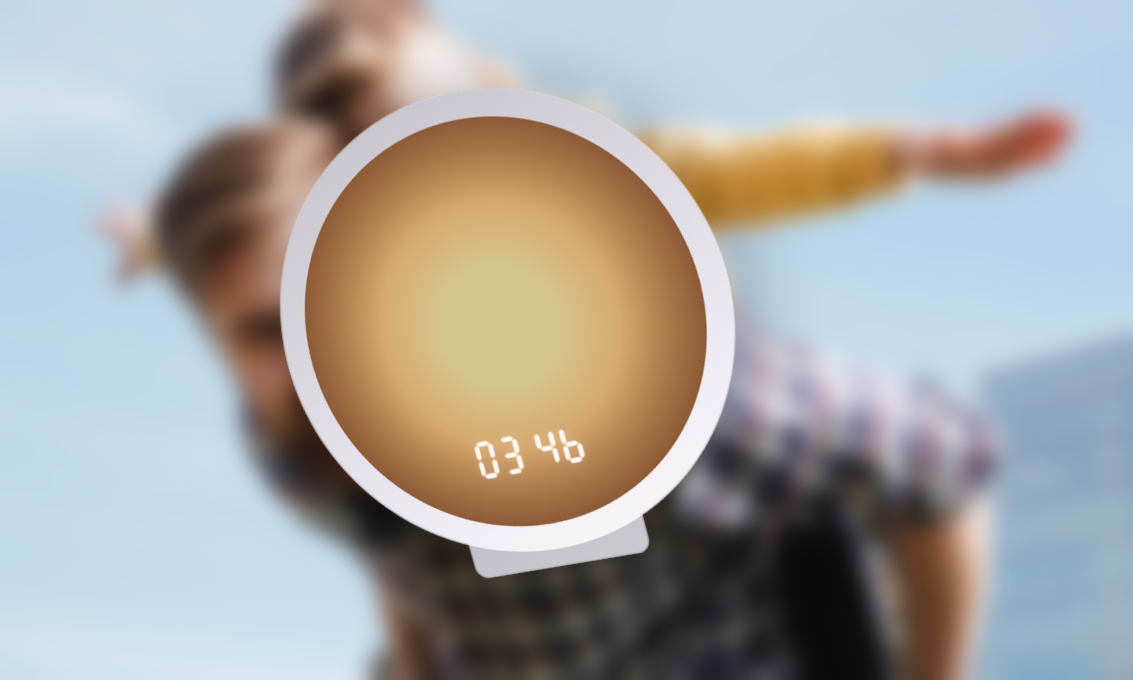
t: 3:46
